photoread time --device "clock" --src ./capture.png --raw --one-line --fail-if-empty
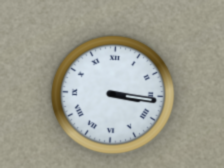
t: 3:16
